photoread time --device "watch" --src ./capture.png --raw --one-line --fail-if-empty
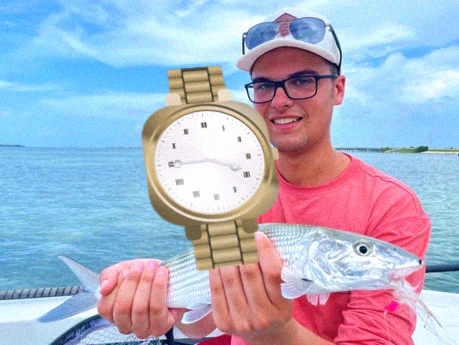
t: 3:45
